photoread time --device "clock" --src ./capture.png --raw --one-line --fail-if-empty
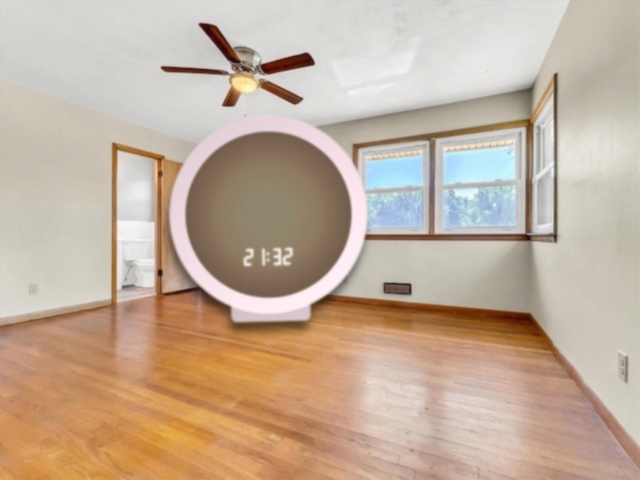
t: 21:32
